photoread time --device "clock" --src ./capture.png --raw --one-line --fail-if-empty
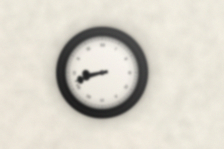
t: 8:42
